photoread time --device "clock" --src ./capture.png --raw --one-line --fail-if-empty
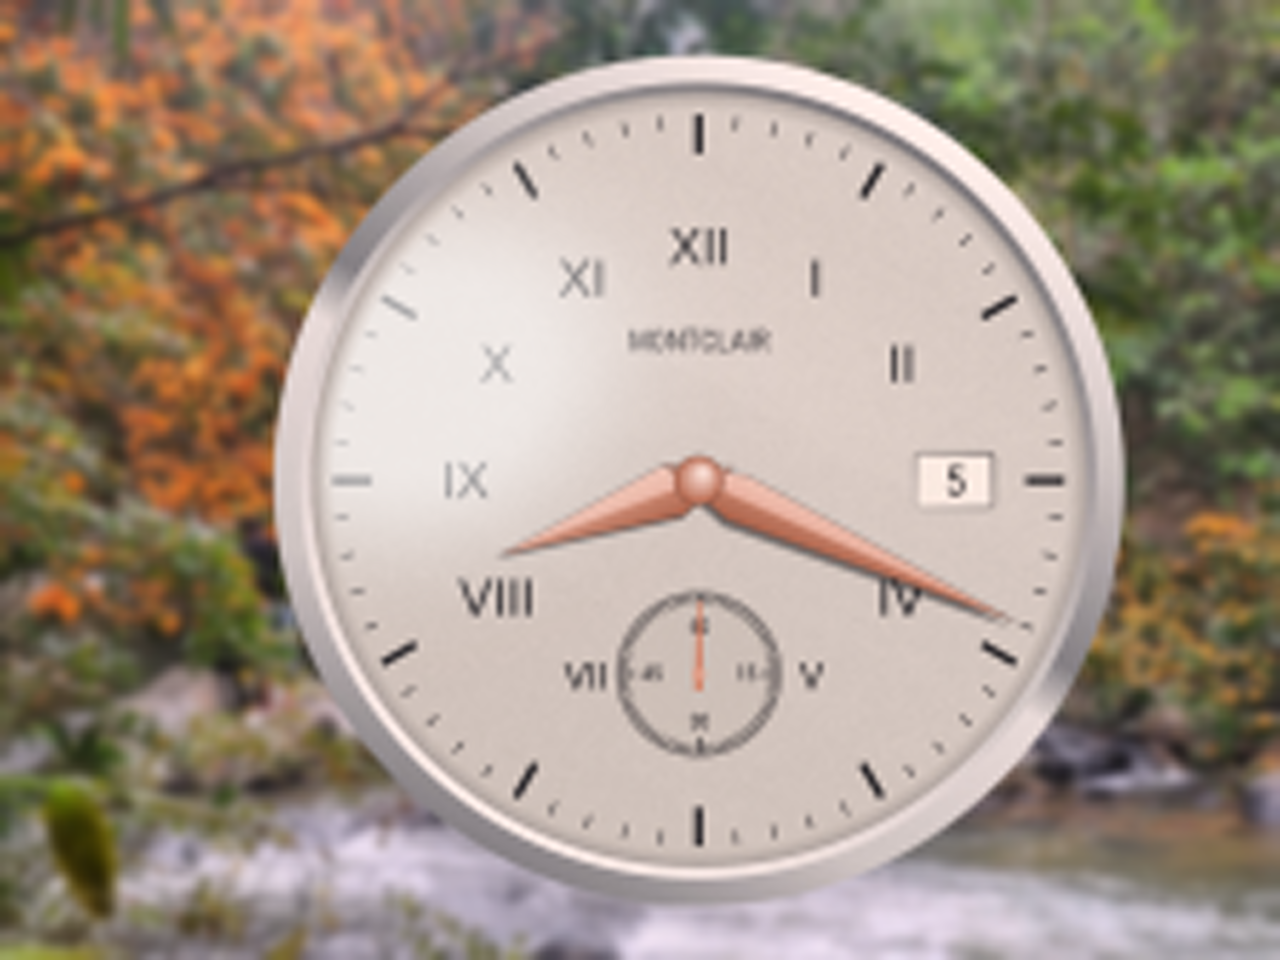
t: 8:19
